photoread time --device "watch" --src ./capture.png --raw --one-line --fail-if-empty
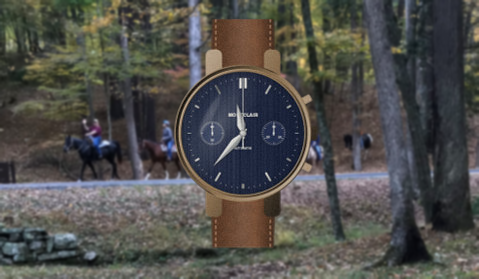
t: 11:37
